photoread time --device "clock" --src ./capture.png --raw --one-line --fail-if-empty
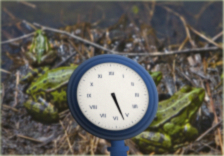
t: 5:27
